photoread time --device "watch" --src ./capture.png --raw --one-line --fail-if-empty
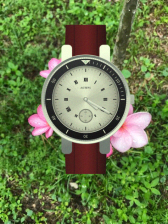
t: 4:20
